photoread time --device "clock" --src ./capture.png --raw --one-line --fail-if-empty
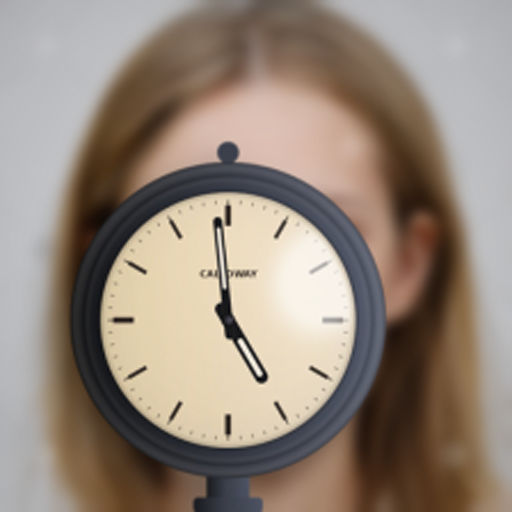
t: 4:59
